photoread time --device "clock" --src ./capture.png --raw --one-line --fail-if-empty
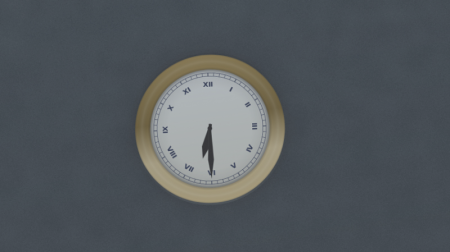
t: 6:30
